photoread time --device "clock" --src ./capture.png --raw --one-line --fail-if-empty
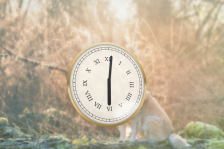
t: 6:01
